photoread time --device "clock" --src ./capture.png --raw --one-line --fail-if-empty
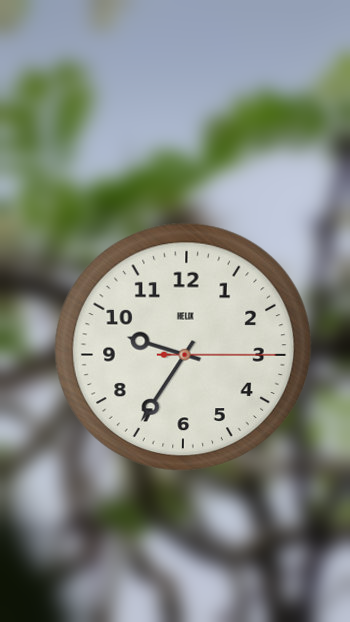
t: 9:35:15
